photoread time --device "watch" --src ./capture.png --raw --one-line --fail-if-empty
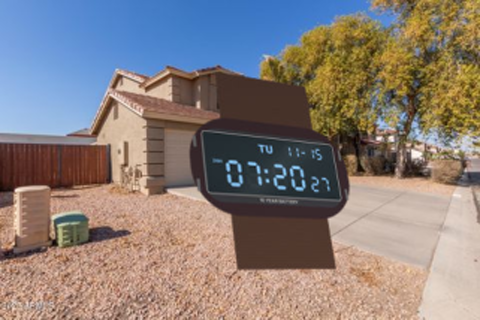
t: 7:20:27
